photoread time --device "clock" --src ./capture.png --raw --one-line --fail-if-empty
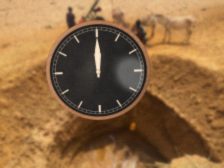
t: 12:00
